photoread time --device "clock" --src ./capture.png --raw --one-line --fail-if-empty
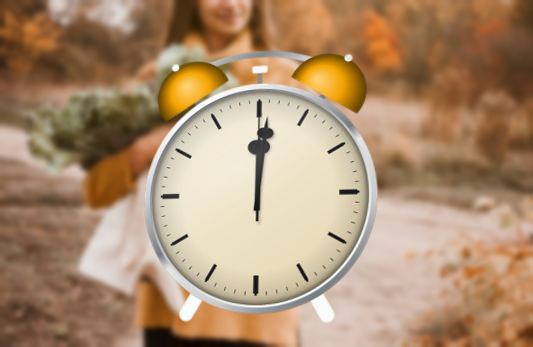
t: 12:01:00
